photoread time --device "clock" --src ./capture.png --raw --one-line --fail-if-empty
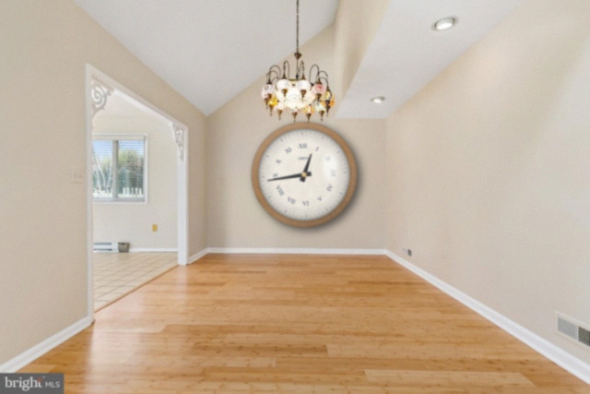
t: 12:44
